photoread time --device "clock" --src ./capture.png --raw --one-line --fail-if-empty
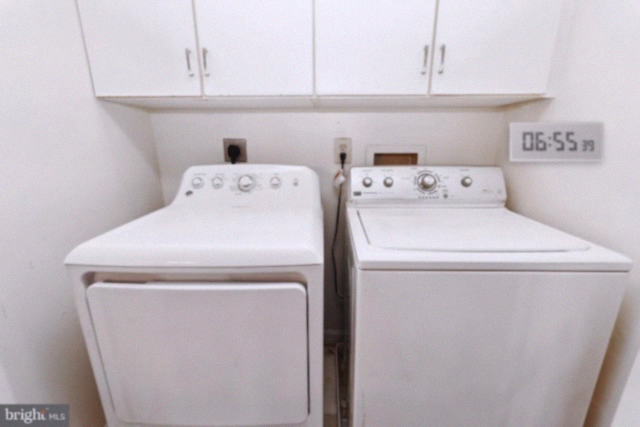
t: 6:55
